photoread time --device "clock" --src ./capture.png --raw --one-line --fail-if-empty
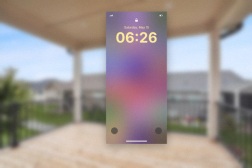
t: 6:26
